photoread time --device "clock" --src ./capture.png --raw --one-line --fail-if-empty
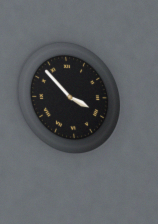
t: 3:53
